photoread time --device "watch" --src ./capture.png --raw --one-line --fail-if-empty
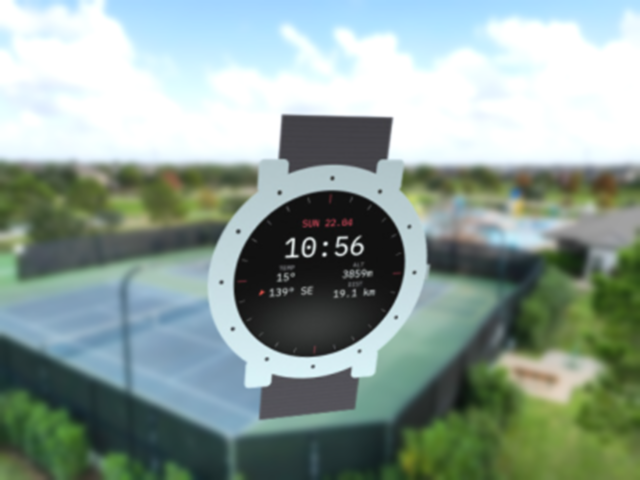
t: 10:56
